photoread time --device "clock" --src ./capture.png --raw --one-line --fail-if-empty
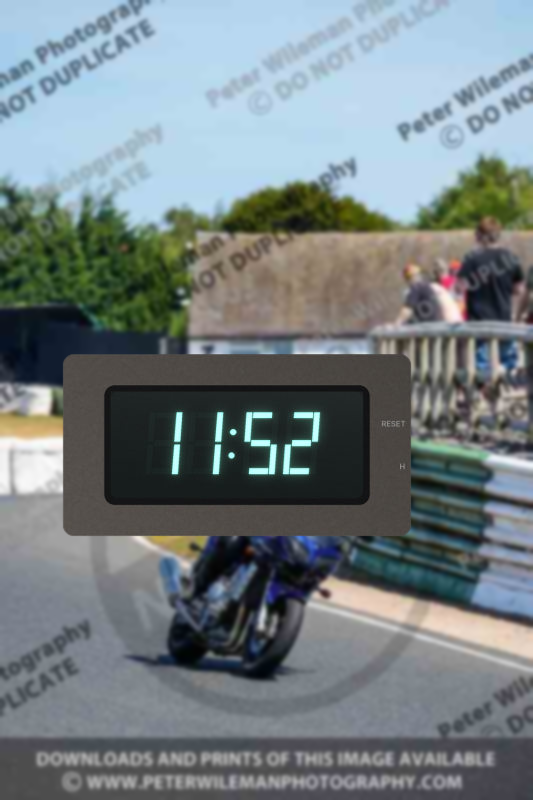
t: 11:52
